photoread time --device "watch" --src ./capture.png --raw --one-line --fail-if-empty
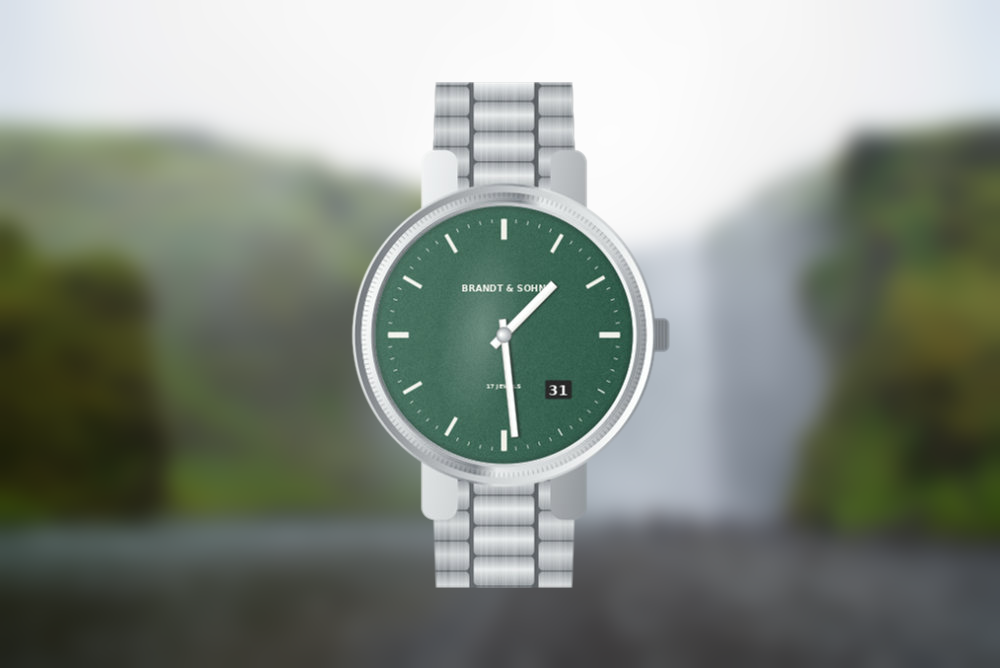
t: 1:29
